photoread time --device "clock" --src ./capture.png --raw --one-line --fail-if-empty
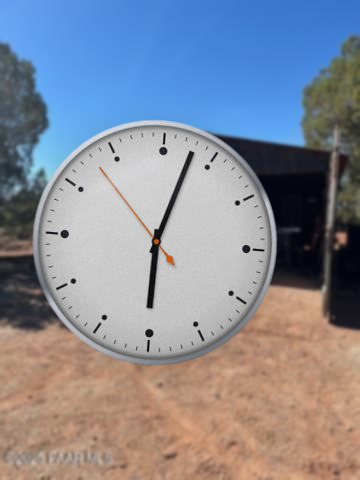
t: 6:02:53
